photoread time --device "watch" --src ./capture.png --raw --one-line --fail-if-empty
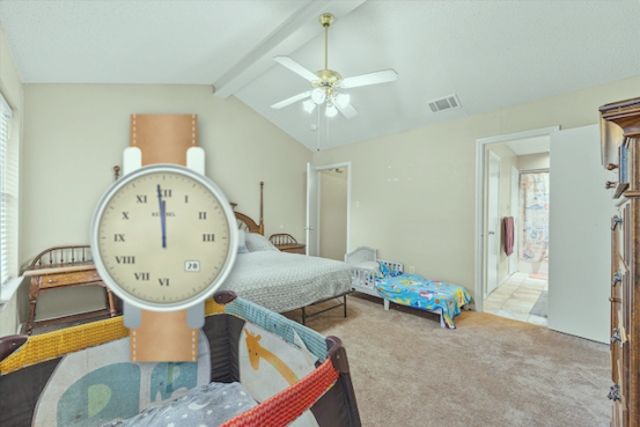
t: 11:59
